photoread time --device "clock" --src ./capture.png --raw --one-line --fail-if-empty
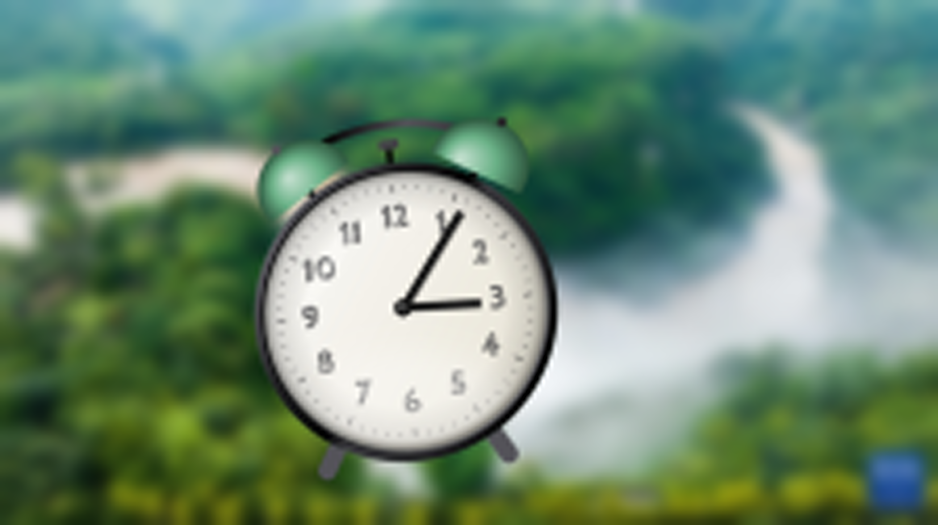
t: 3:06
